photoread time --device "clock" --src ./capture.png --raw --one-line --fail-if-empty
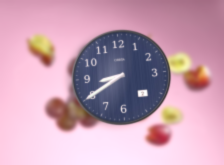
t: 8:40
